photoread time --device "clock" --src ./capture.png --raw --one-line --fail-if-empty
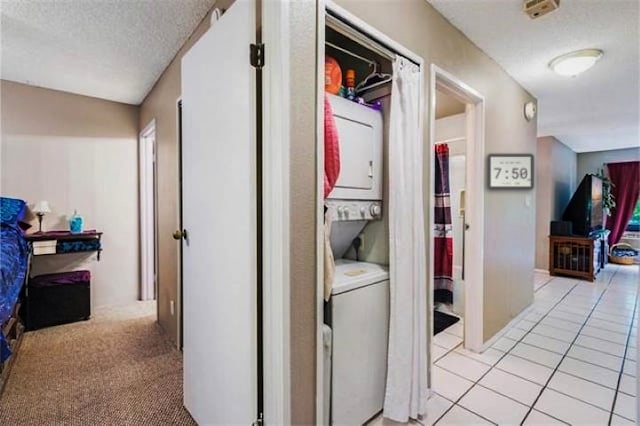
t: 7:50
